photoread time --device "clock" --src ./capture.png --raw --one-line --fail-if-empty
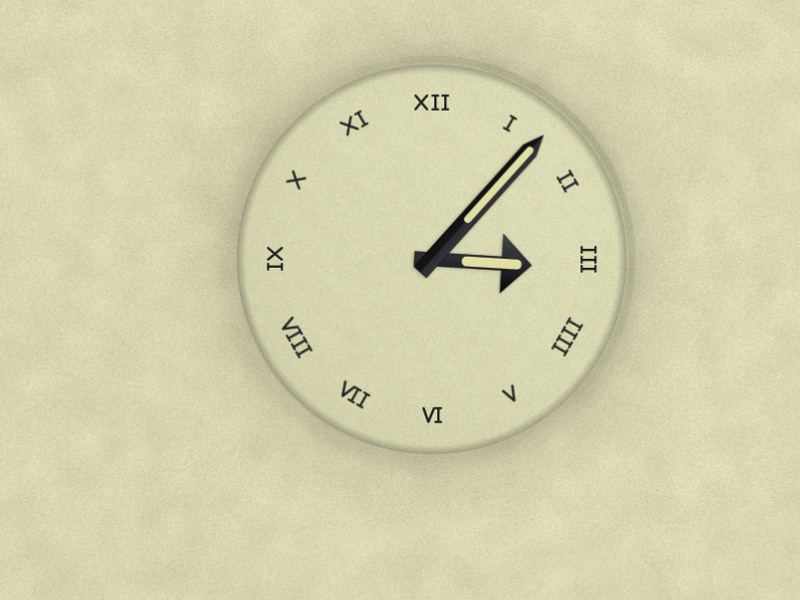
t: 3:07
